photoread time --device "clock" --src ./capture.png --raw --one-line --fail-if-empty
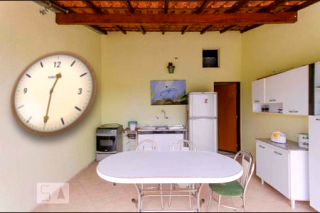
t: 12:30
